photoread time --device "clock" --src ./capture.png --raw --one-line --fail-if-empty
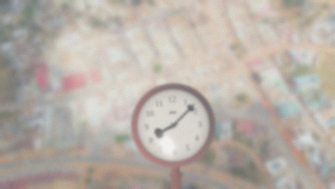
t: 8:08
